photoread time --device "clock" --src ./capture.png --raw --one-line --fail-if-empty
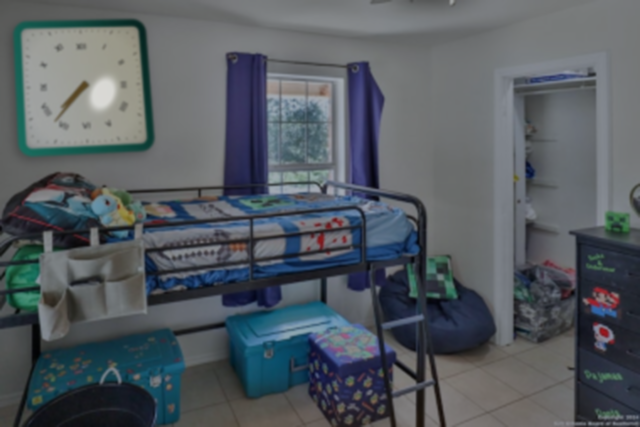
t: 7:37
